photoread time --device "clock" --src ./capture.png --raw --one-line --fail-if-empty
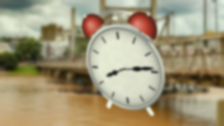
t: 8:14
